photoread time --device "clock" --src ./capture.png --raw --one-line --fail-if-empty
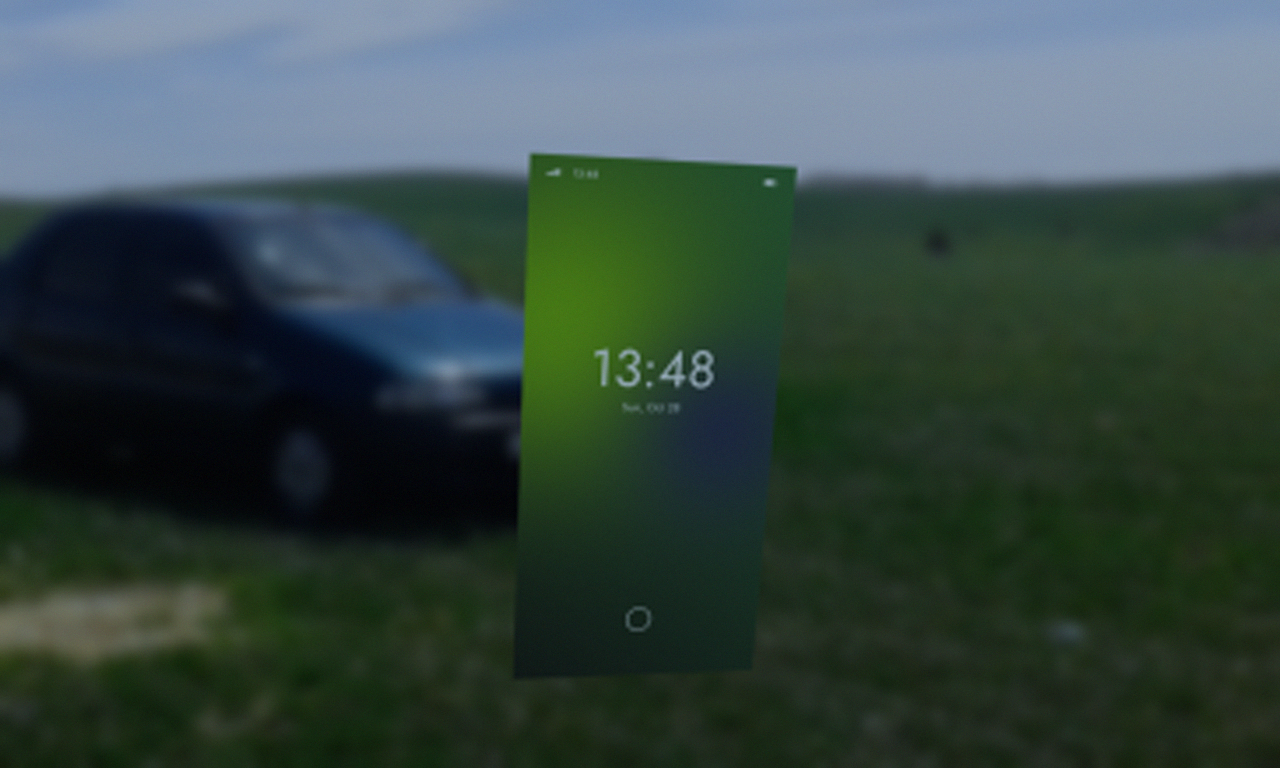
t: 13:48
